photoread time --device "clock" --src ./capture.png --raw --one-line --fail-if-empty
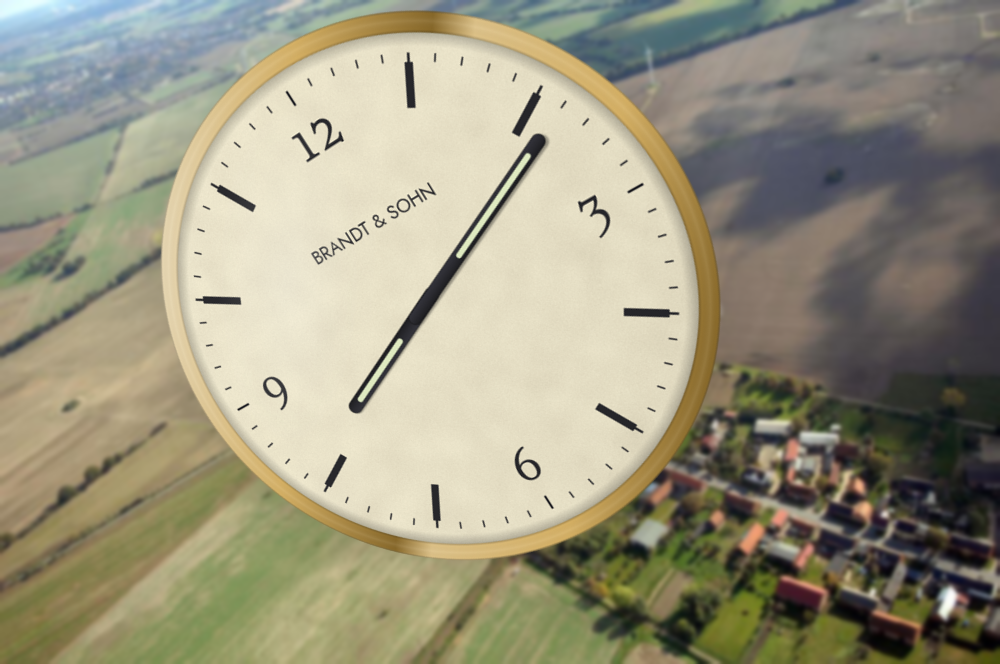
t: 8:11
